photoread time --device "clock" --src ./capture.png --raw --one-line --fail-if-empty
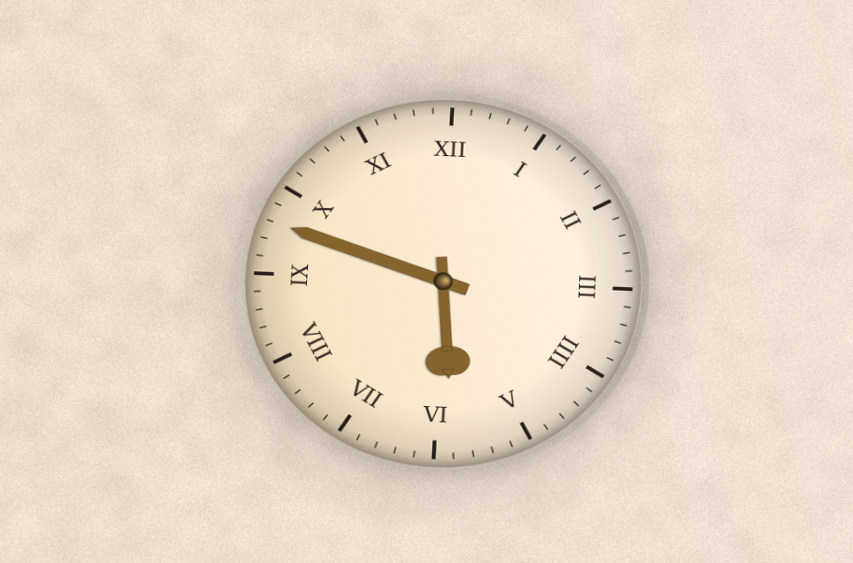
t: 5:48
